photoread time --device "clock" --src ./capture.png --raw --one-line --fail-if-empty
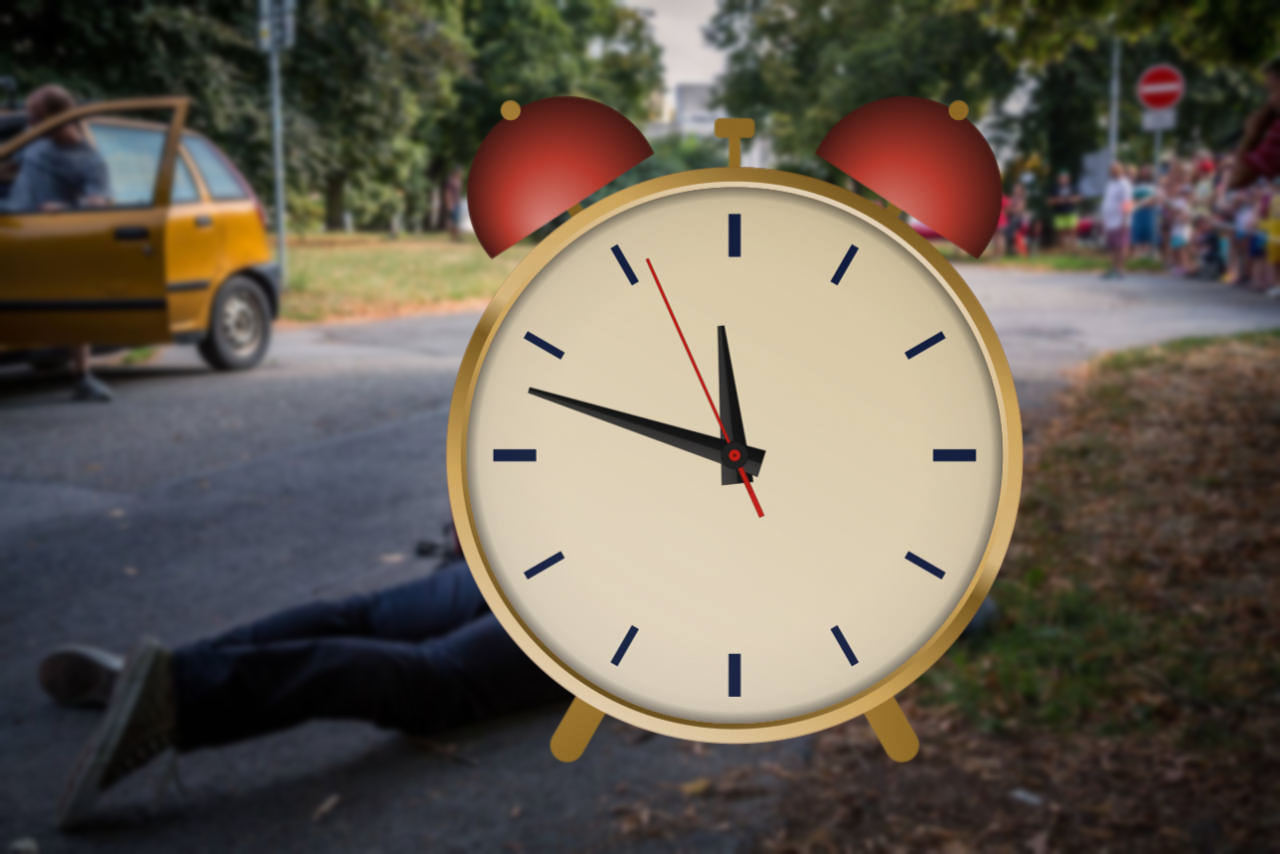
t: 11:47:56
